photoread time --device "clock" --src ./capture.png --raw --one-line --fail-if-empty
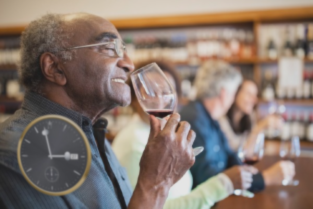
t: 2:58
